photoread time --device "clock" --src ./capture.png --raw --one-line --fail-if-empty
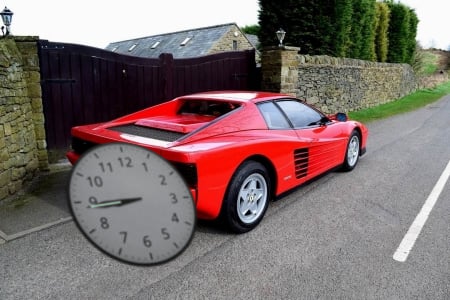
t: 8:44
